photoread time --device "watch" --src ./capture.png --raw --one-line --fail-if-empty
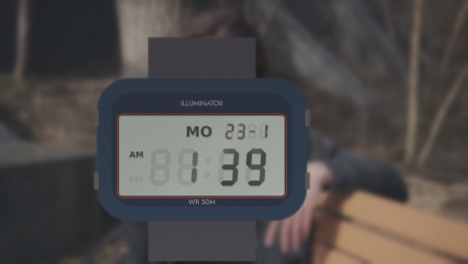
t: 1:39
